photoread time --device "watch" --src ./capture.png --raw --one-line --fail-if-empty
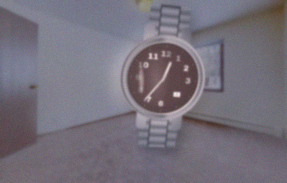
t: 12:36
